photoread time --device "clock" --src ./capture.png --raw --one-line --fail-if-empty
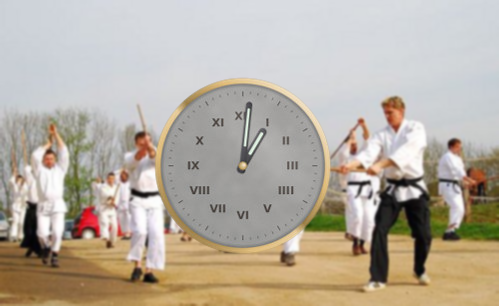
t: 1:01
